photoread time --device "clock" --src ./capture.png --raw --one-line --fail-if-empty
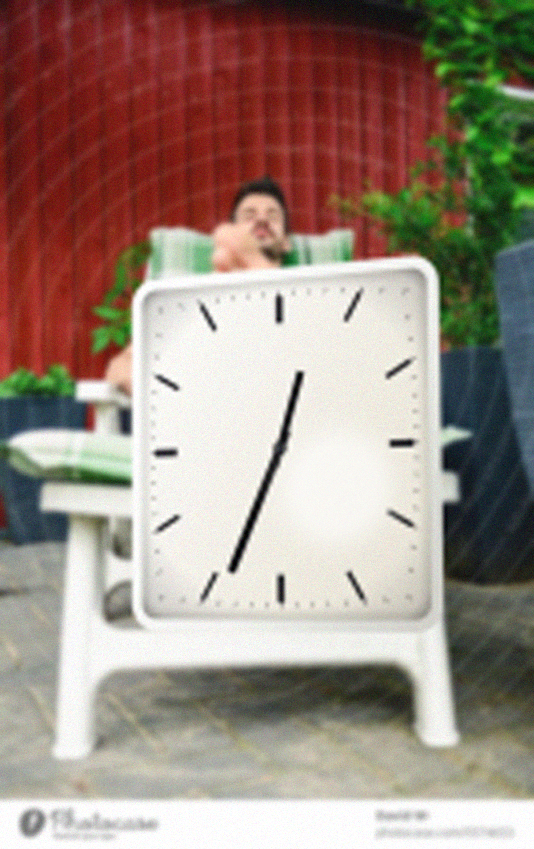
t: 12:34
